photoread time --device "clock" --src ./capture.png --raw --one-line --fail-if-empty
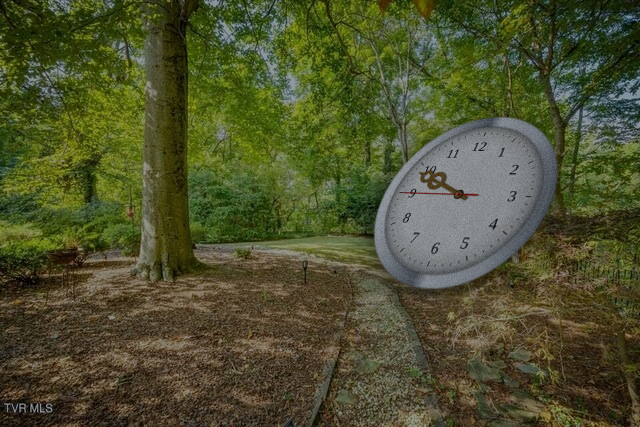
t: 9:48:45
